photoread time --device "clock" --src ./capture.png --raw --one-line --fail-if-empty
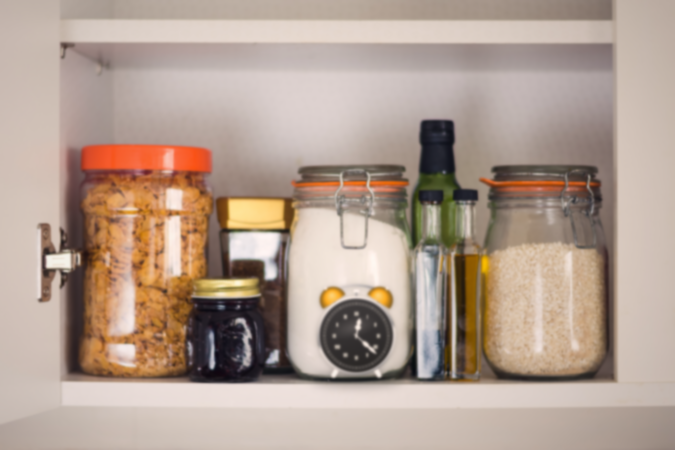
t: 12:22
